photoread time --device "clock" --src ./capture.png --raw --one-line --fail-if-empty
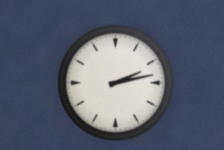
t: 2:13
